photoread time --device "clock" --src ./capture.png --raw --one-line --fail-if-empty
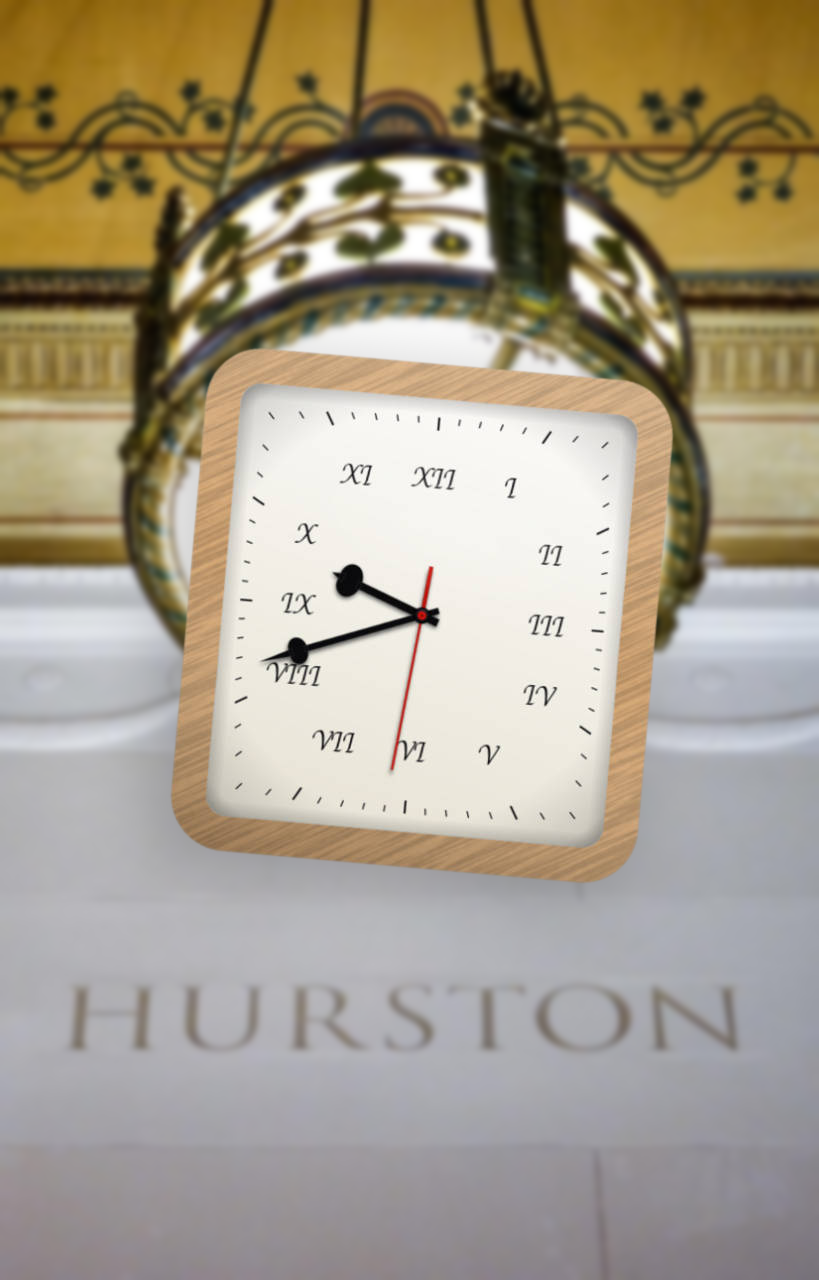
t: 9:41:31
